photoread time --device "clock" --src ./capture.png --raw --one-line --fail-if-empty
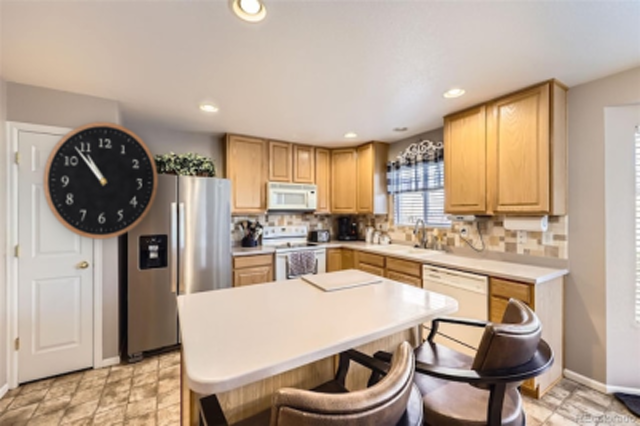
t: 10:53
